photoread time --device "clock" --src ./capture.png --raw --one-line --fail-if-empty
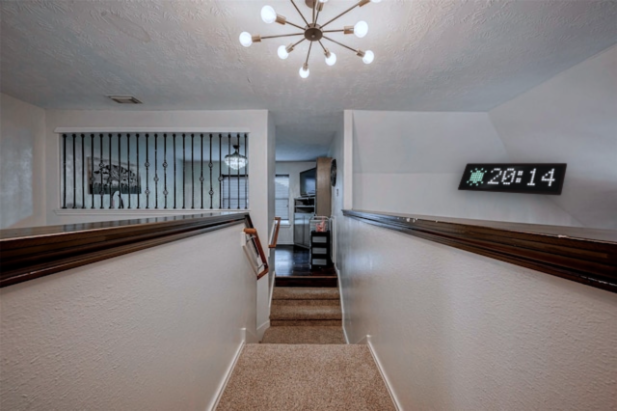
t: 20:14
